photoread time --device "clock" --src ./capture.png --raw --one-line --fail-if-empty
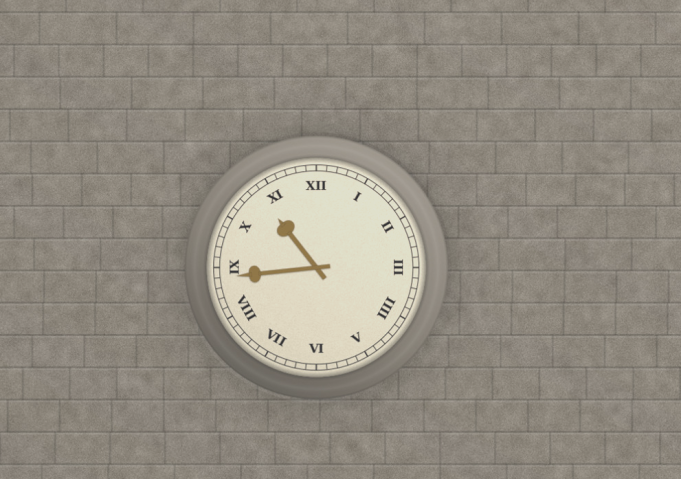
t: 10:44
